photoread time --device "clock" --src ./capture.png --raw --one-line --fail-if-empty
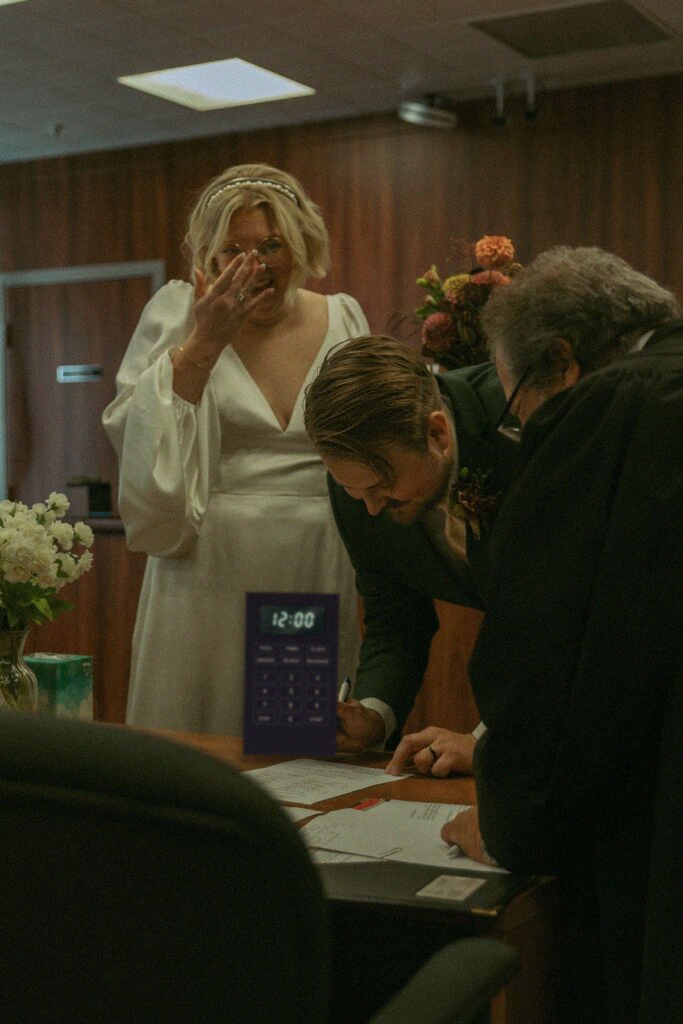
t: 12:00
